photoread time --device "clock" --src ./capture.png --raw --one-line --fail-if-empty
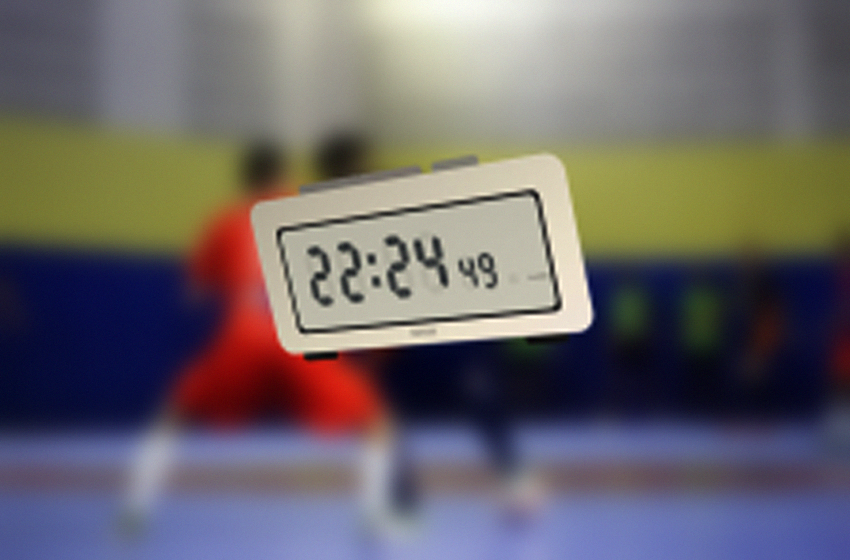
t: 22:24:49
